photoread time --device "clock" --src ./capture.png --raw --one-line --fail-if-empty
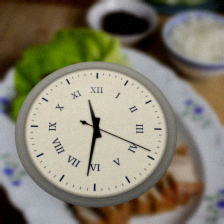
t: 11:31:19
